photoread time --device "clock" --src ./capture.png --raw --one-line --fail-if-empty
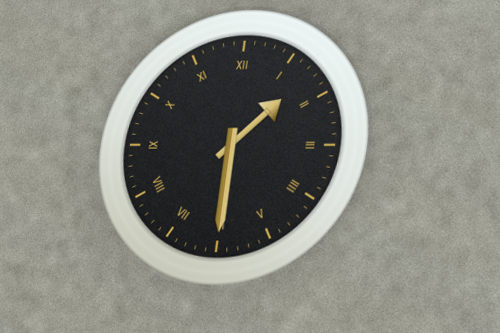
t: 1:30
